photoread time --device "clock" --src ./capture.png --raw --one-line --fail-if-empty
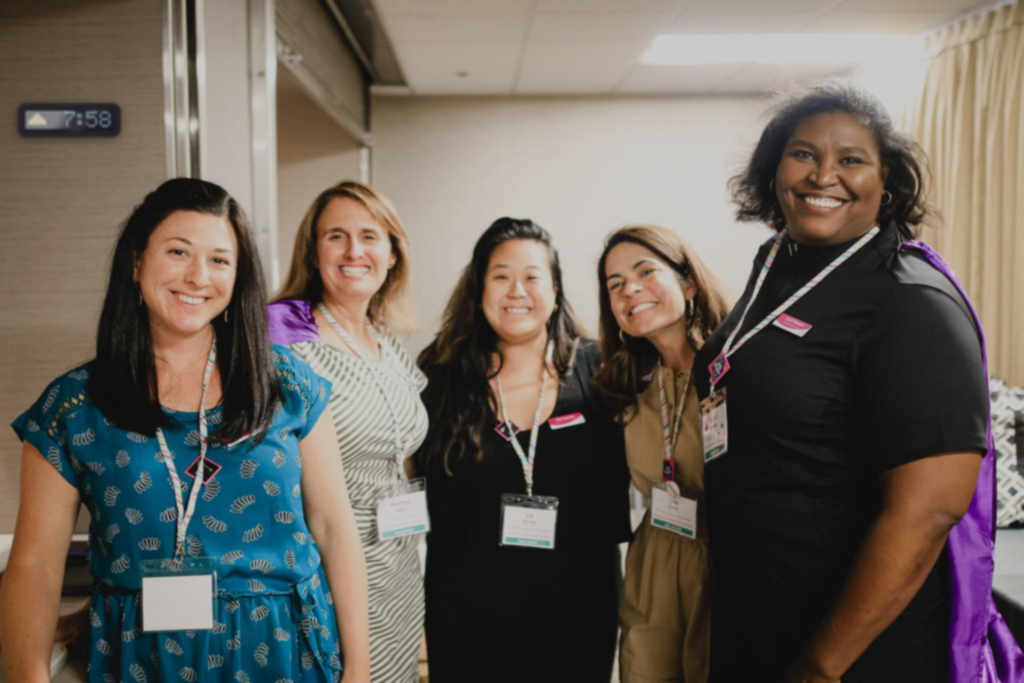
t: 7:58
